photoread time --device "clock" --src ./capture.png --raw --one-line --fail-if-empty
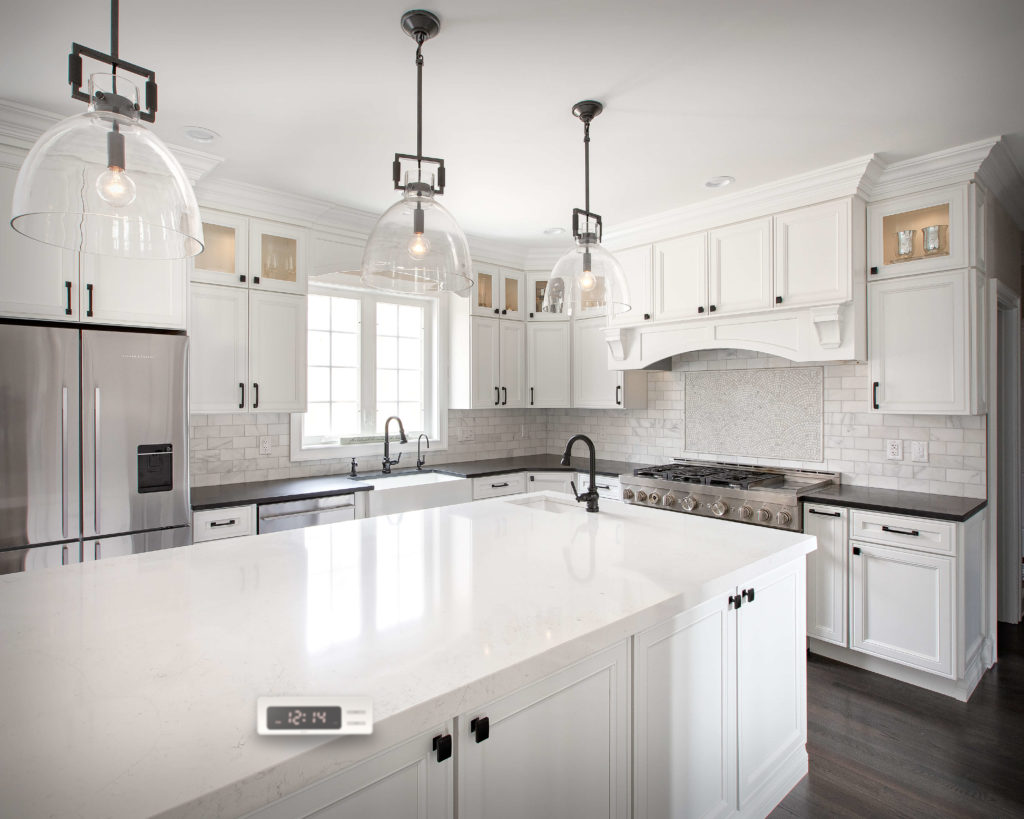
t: 12:14
